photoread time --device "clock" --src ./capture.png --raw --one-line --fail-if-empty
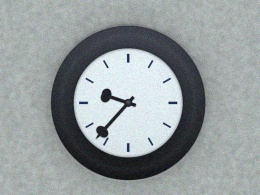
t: 9:37
